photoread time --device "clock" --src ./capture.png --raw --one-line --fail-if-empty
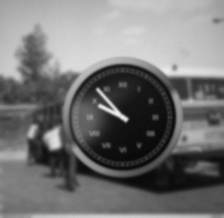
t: 9:53
